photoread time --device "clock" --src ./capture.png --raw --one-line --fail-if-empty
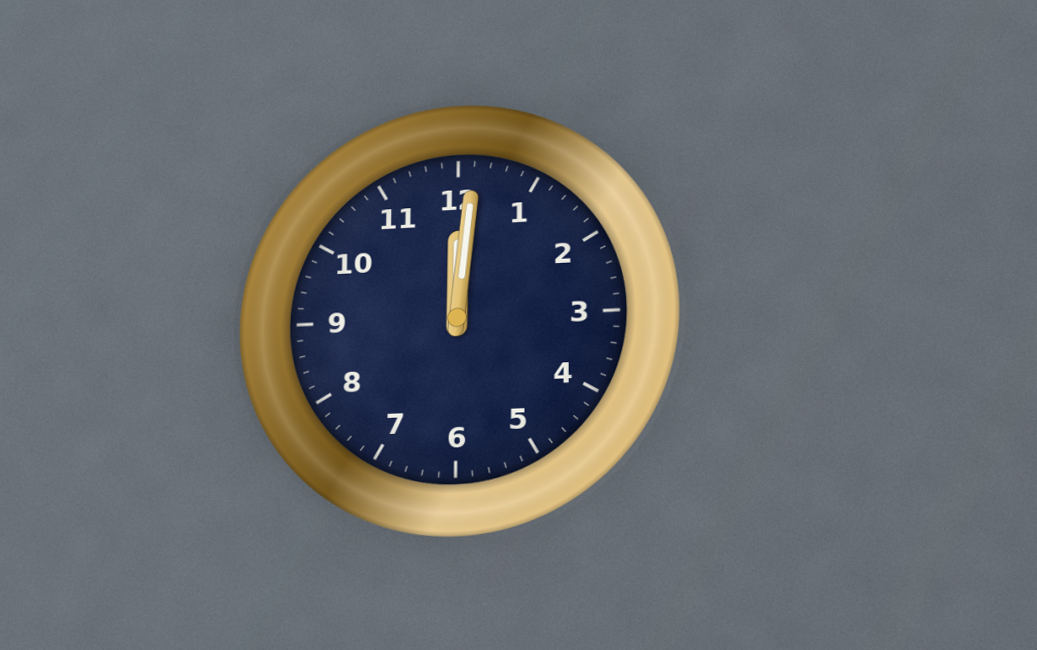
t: 12:01
